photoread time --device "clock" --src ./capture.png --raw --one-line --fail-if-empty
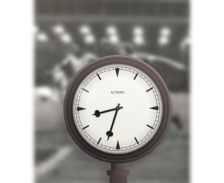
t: 8:33
